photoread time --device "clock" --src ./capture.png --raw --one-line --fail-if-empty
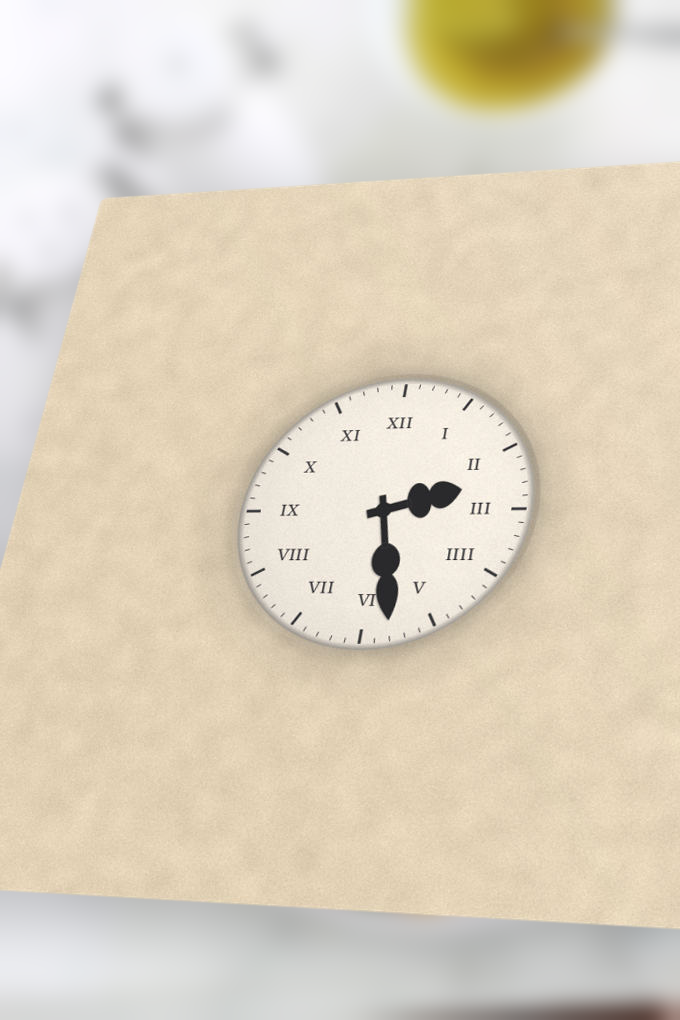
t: 2:28
